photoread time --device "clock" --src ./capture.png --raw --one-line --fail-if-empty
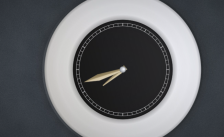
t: 7:42
